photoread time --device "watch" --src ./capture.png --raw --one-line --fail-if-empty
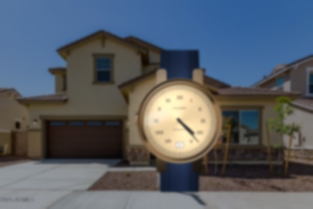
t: 4:23
